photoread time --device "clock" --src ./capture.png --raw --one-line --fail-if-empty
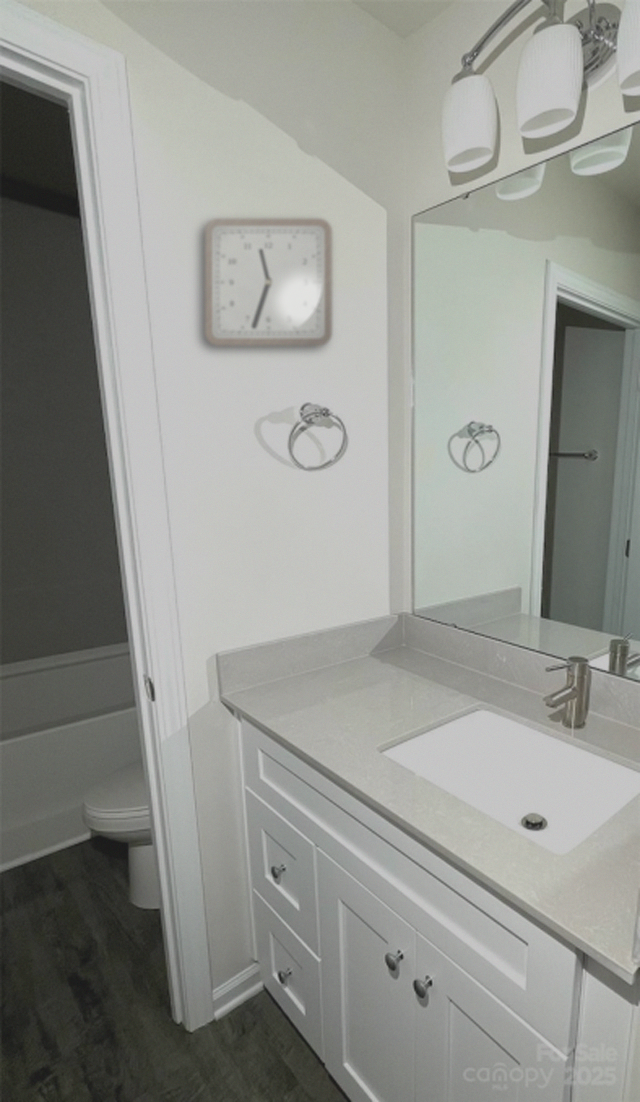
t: 11:33
